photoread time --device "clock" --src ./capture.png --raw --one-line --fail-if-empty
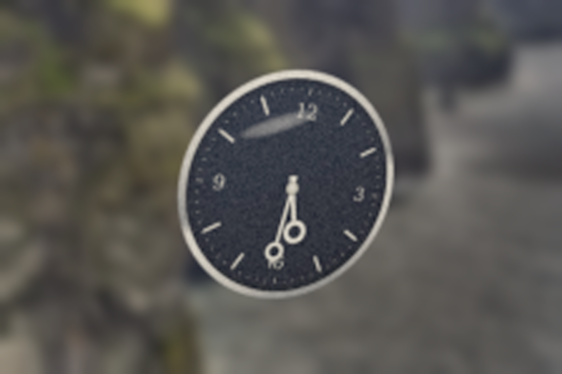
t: 5:31
